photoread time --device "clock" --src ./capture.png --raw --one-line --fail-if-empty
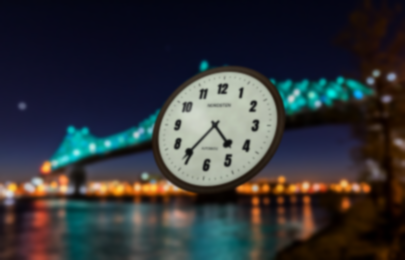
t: 4:36
